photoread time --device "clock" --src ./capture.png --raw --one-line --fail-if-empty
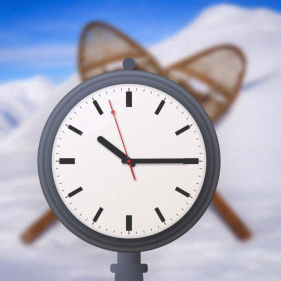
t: 10:14:57
